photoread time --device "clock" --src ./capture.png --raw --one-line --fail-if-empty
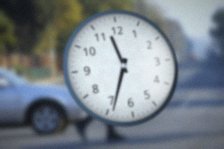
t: 11:34
